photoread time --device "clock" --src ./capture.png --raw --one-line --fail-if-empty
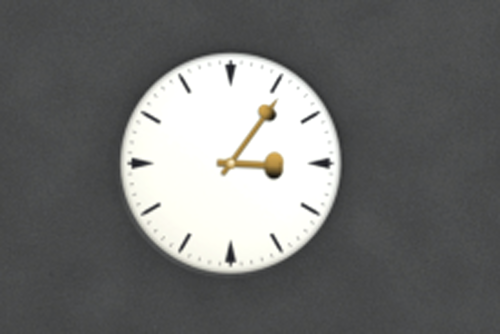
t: 3:06
